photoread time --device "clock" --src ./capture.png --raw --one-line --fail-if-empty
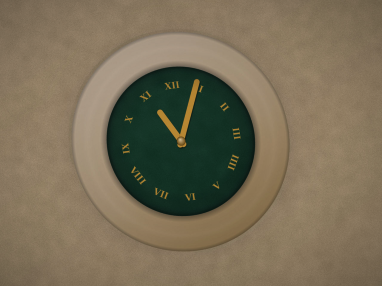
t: 11:04
